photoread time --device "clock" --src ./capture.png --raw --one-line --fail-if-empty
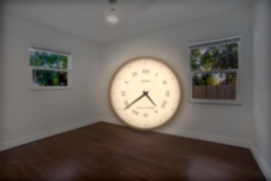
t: 4:39
